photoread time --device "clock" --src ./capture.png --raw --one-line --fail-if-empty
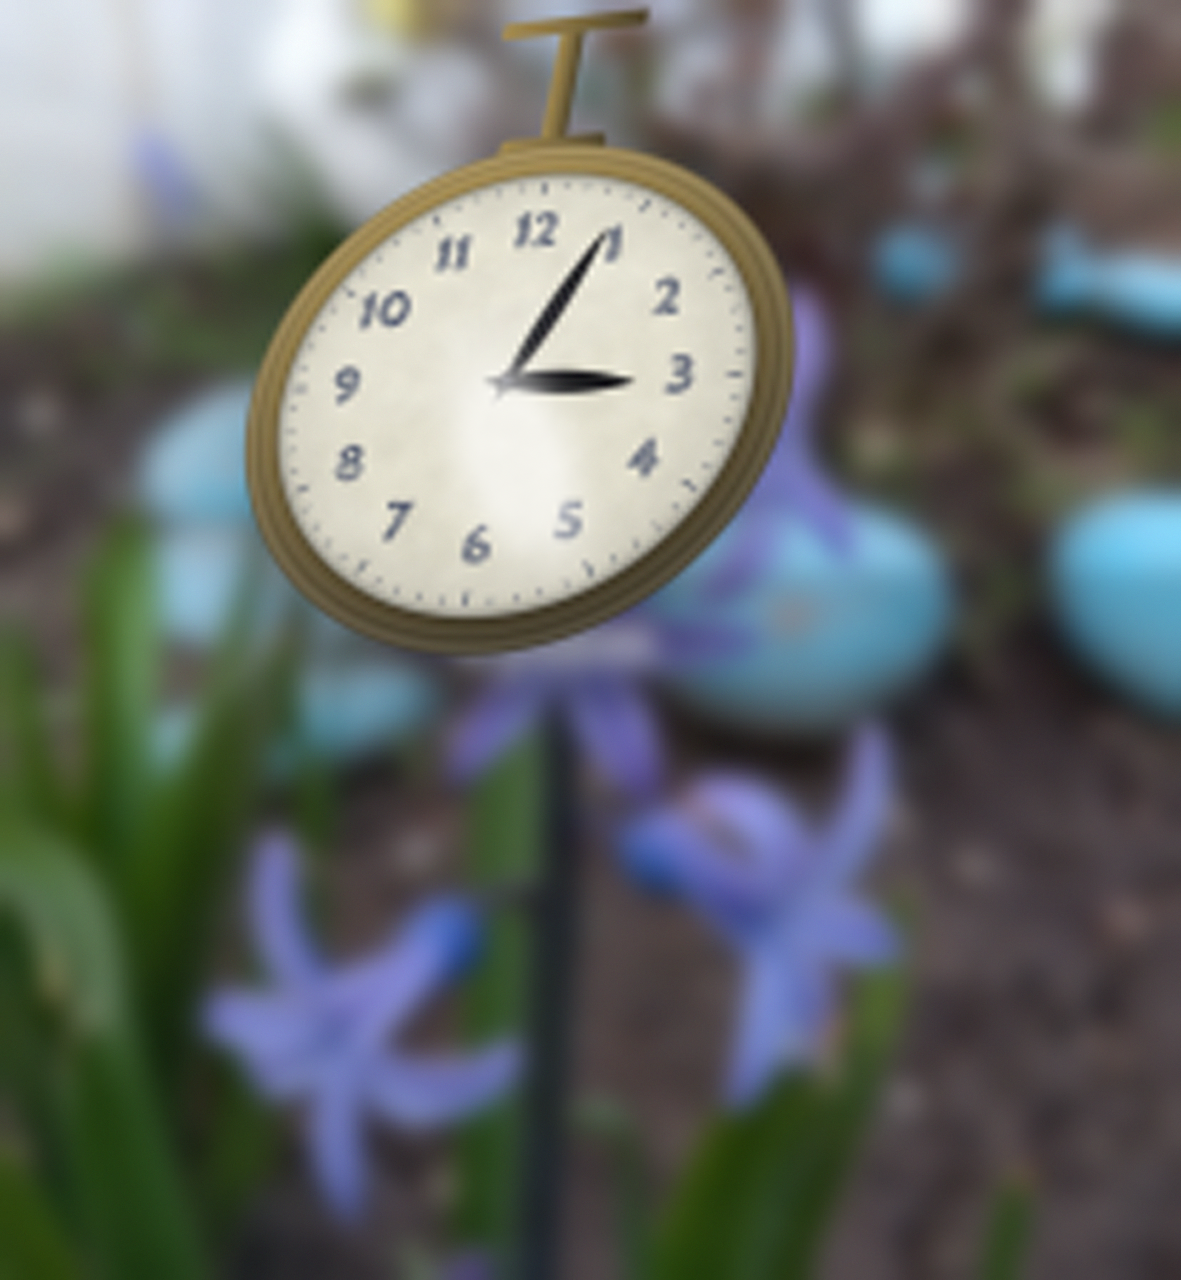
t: 3:04
